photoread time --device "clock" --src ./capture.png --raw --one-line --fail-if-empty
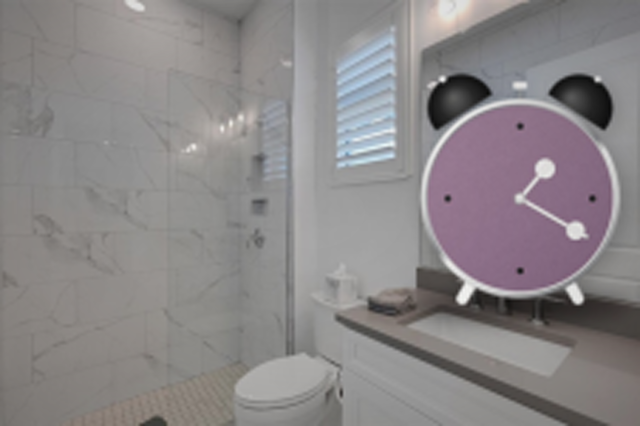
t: 1:20
